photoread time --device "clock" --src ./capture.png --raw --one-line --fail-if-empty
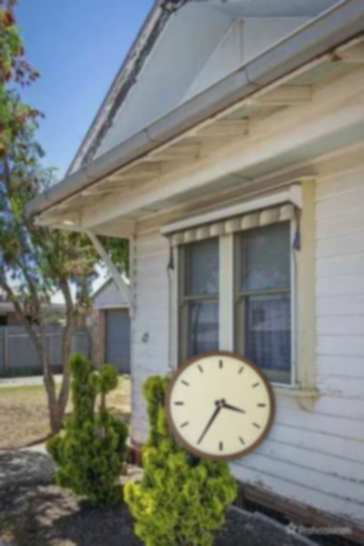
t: 3:35
